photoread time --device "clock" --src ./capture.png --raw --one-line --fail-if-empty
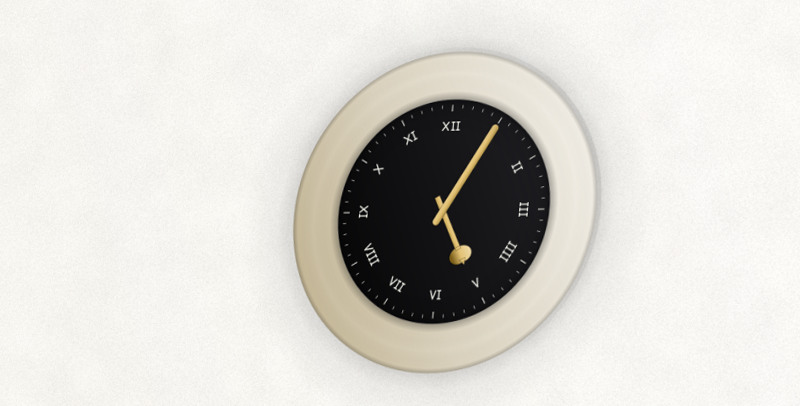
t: 5:05
